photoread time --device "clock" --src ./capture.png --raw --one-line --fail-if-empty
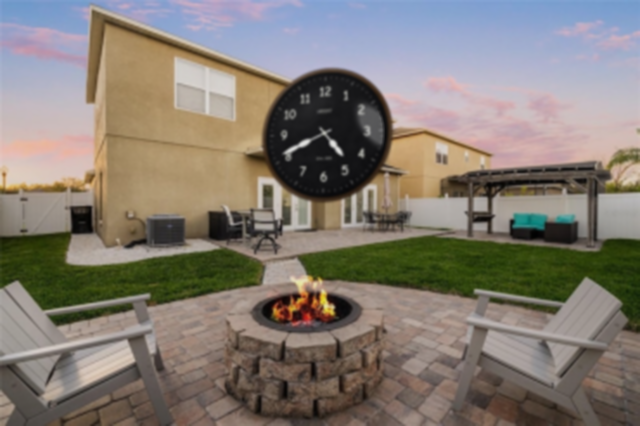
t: 4:41
